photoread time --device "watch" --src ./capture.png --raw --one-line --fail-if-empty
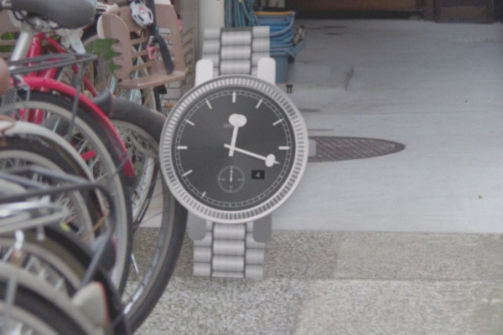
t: 12:18
